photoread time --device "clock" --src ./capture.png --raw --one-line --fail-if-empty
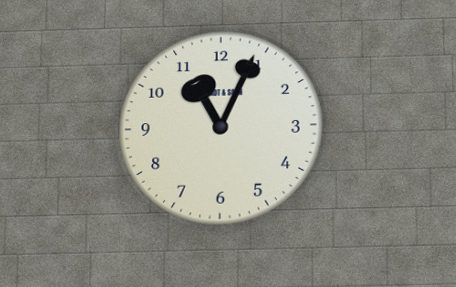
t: 11:04
